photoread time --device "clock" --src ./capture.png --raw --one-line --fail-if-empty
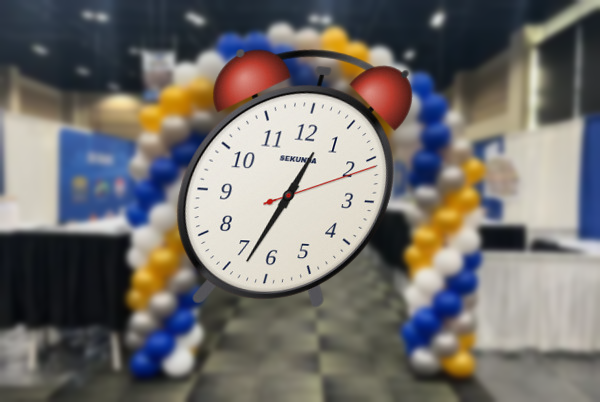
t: 12:33:11
